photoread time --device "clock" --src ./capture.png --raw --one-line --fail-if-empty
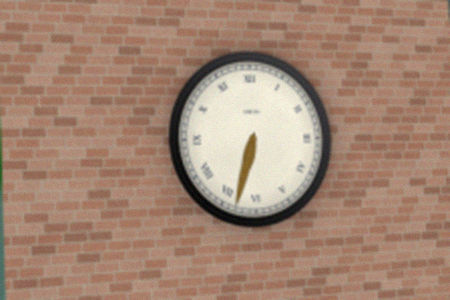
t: 6:33
